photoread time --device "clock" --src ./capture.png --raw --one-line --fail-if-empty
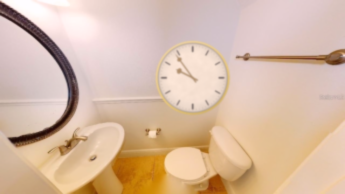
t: 9:54
